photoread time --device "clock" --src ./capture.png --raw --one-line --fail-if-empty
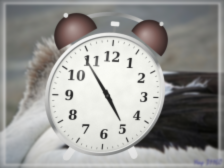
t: 4:54
